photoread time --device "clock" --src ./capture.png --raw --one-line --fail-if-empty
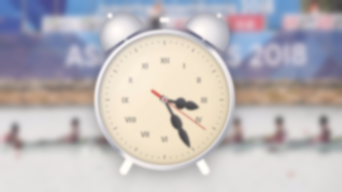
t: 3:25:21
